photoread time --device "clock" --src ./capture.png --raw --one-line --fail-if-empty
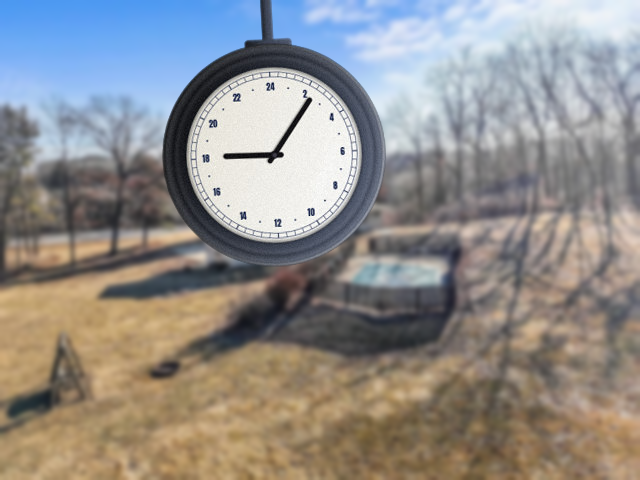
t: 18:06
